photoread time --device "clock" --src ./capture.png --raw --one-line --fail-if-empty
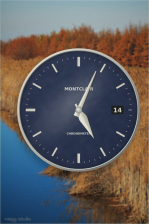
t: 5:04
